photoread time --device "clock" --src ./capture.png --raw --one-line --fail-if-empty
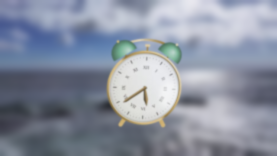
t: 5:39
